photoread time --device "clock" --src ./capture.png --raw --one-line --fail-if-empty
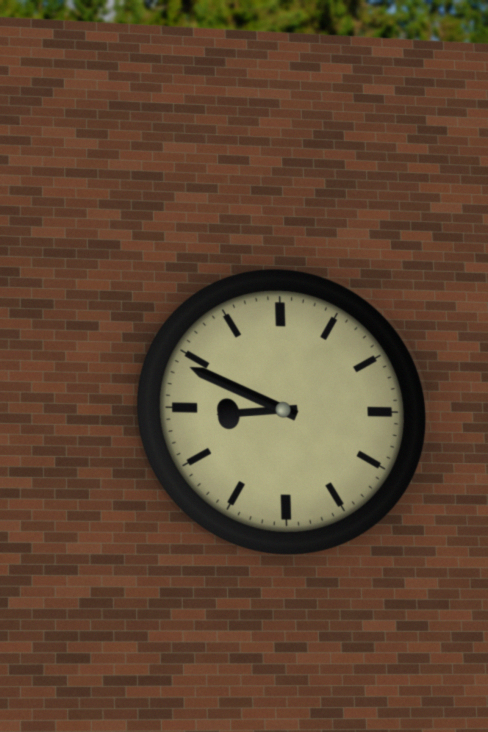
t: 8:49
